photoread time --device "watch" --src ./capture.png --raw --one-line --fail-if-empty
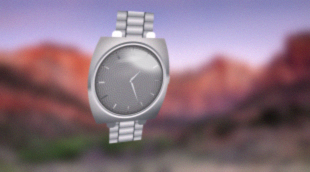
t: 1:26
